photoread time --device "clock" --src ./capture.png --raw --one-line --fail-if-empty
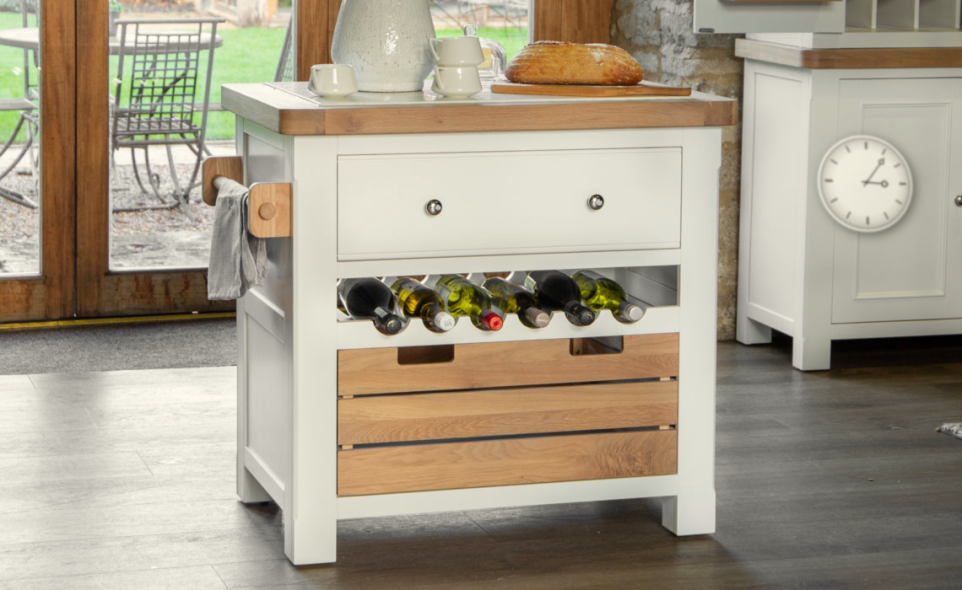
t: 3:06
